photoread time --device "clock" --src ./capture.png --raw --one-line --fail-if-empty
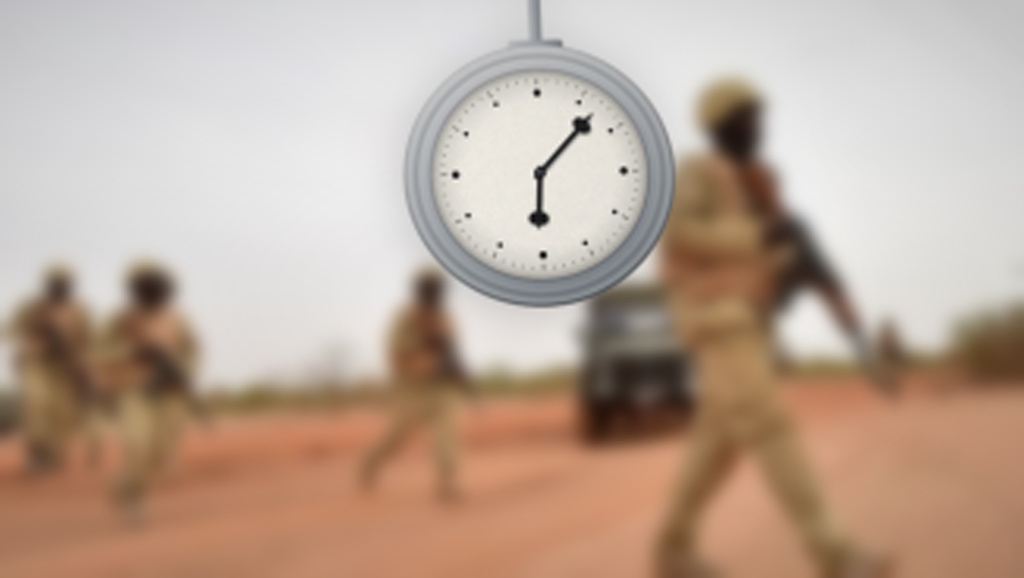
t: 6:07
